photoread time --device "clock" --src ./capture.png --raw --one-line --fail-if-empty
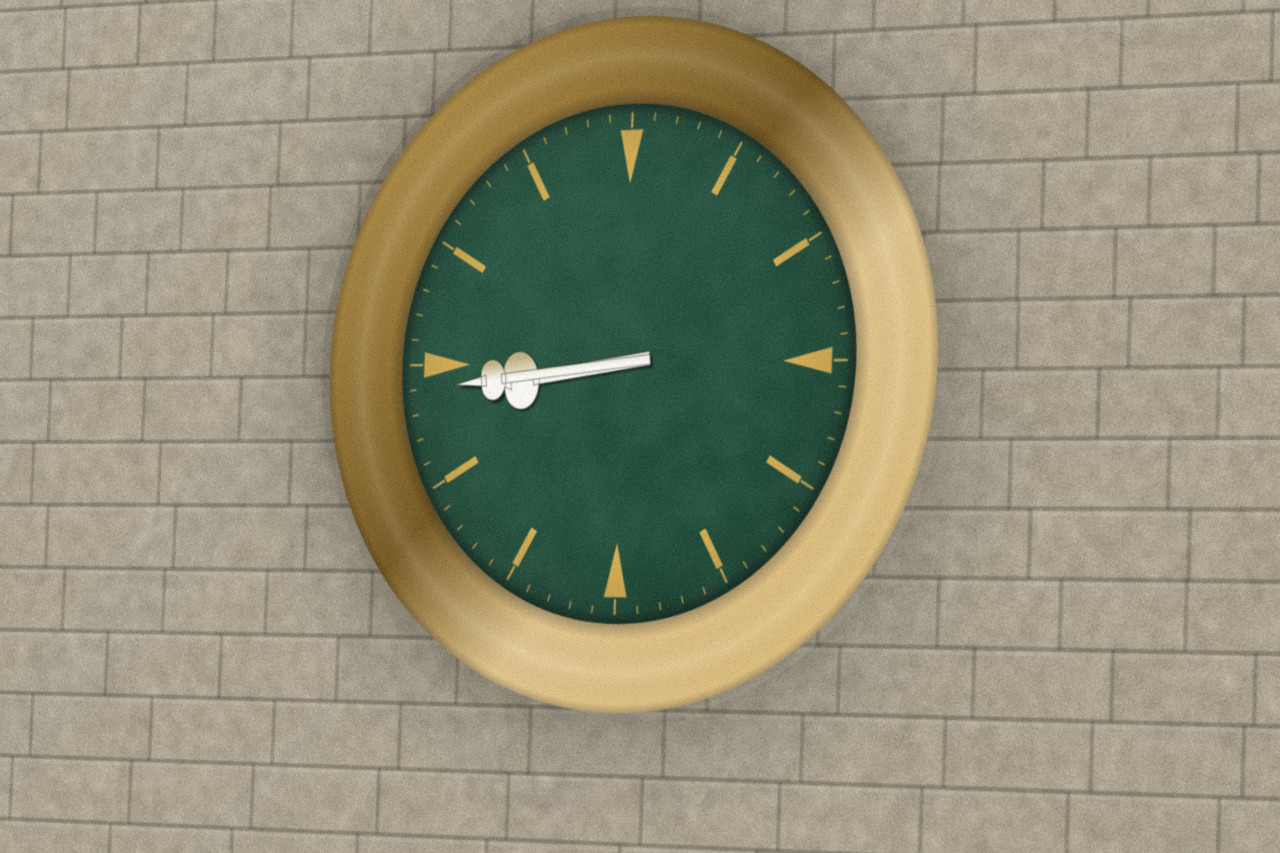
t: 8:44
